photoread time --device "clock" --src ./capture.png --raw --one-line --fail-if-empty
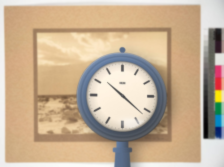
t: 10:22
